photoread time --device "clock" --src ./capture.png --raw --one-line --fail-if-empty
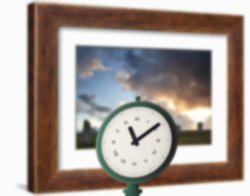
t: 11:09
